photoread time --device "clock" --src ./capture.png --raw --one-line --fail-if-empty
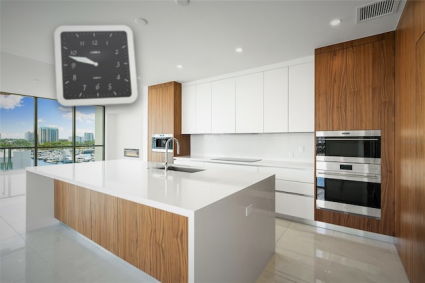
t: 9:48
